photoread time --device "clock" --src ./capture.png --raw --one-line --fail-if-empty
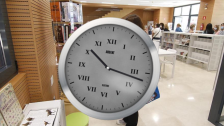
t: 10:17
